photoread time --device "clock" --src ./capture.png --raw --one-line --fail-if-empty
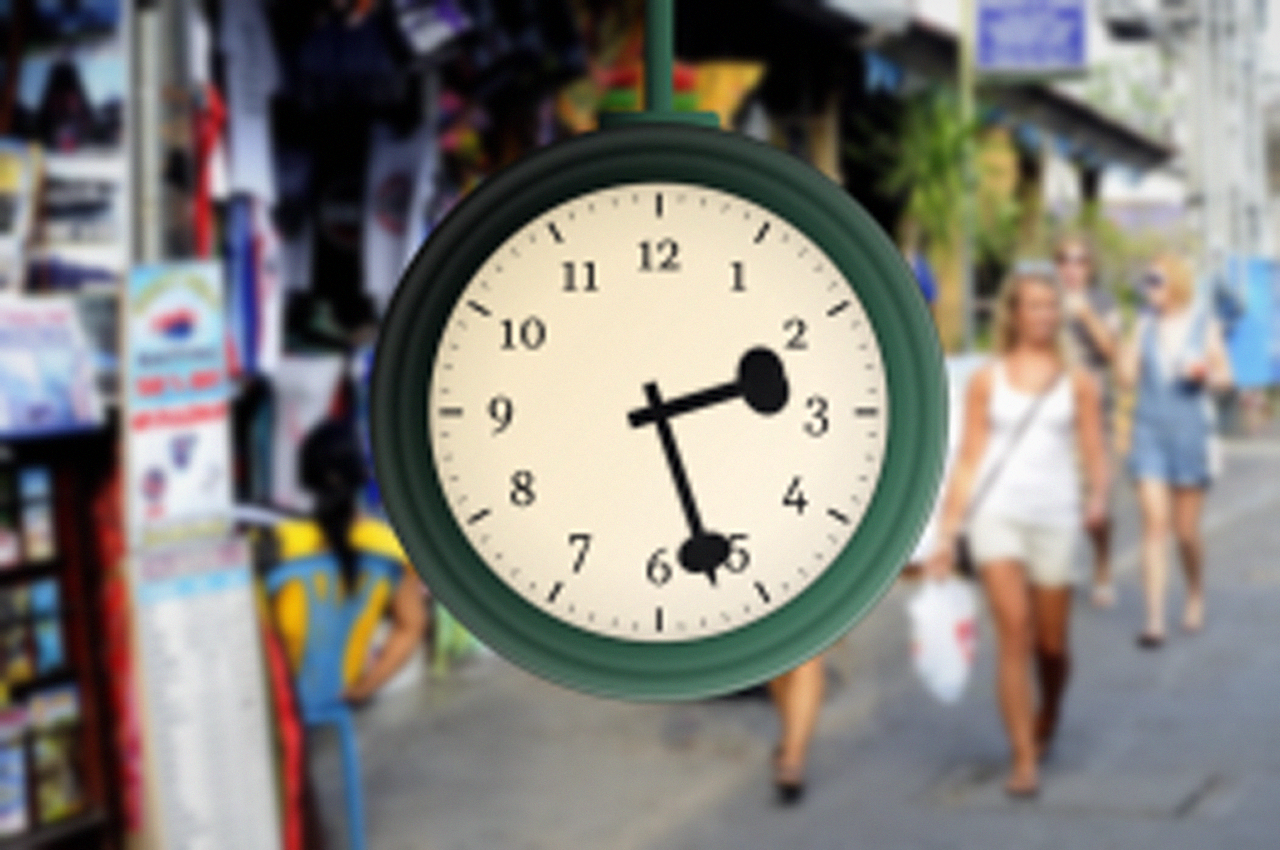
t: 2:27
